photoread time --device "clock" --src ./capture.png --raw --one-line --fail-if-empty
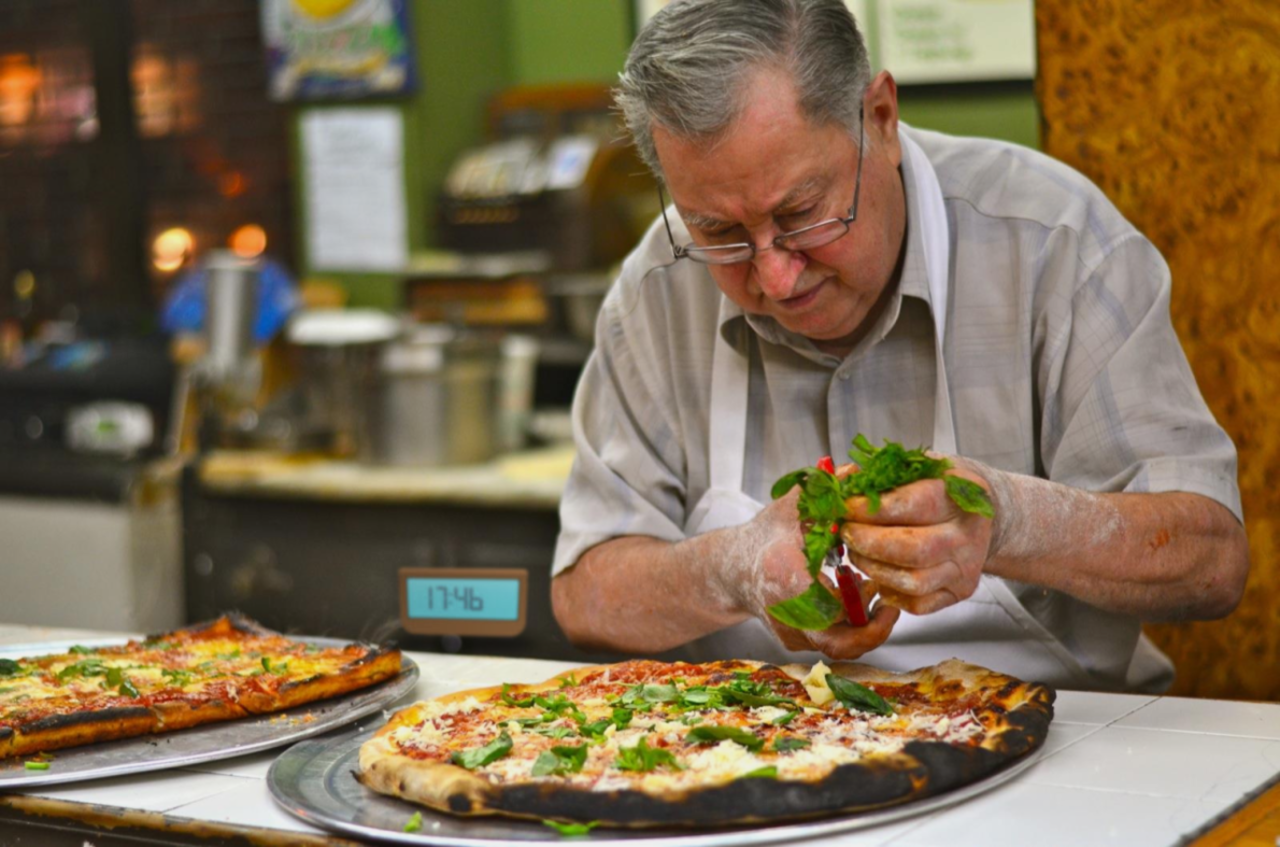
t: 17:46
